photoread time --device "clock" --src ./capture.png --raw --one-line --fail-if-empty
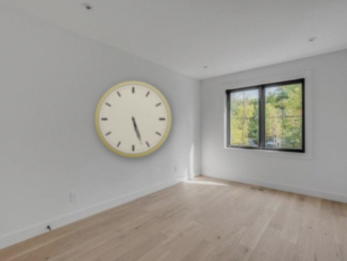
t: 5:27
